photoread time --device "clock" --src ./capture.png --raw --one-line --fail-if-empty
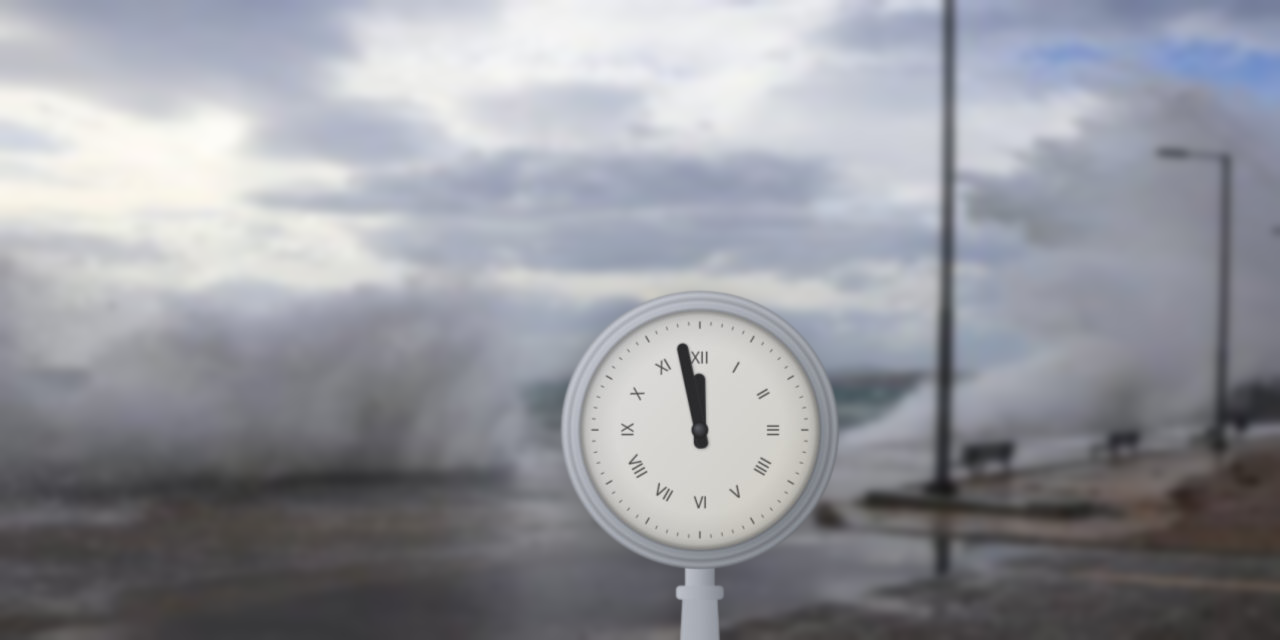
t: 11:58
